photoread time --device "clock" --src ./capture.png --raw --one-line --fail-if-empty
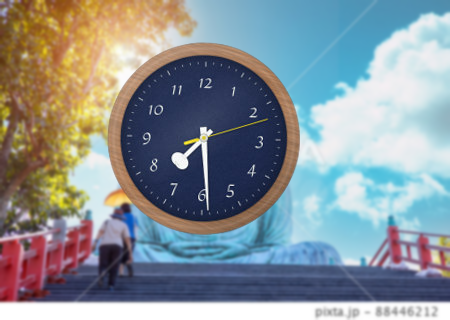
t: 7:29:12
